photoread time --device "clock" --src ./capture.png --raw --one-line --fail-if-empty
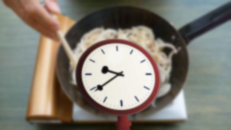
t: 9:39
